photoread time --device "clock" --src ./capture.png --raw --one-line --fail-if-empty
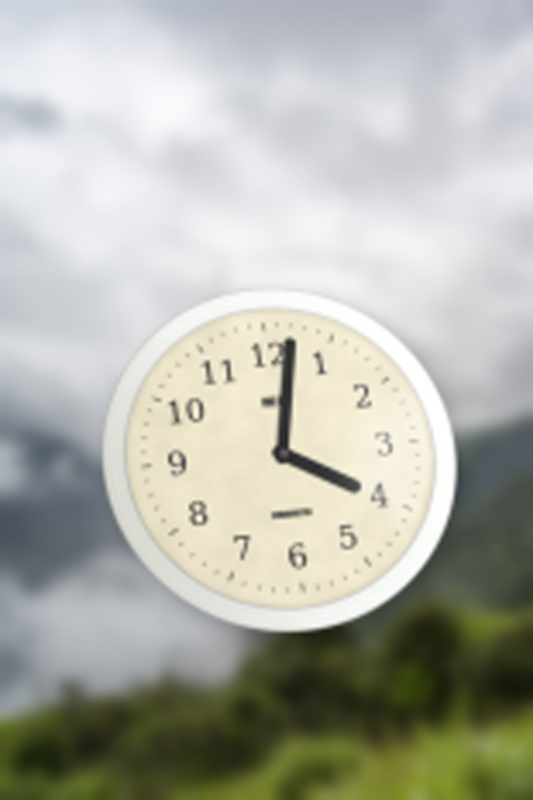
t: 4:02
